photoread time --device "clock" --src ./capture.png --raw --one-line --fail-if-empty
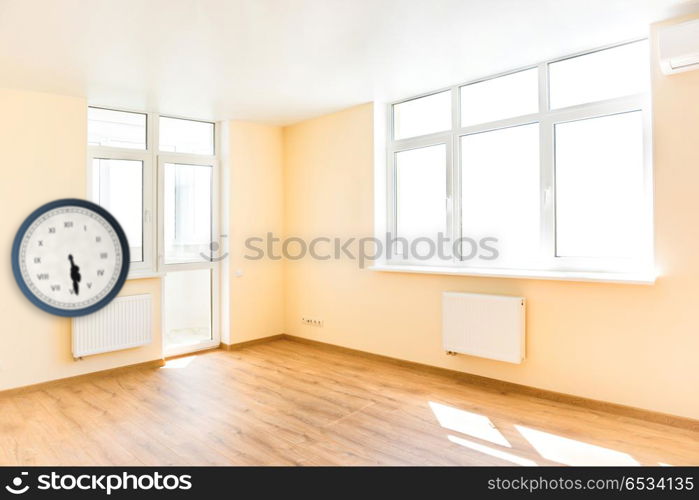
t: 5:29
